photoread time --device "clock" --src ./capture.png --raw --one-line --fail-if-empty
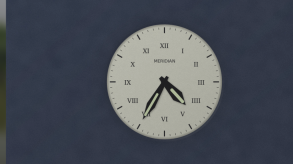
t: 4:35
